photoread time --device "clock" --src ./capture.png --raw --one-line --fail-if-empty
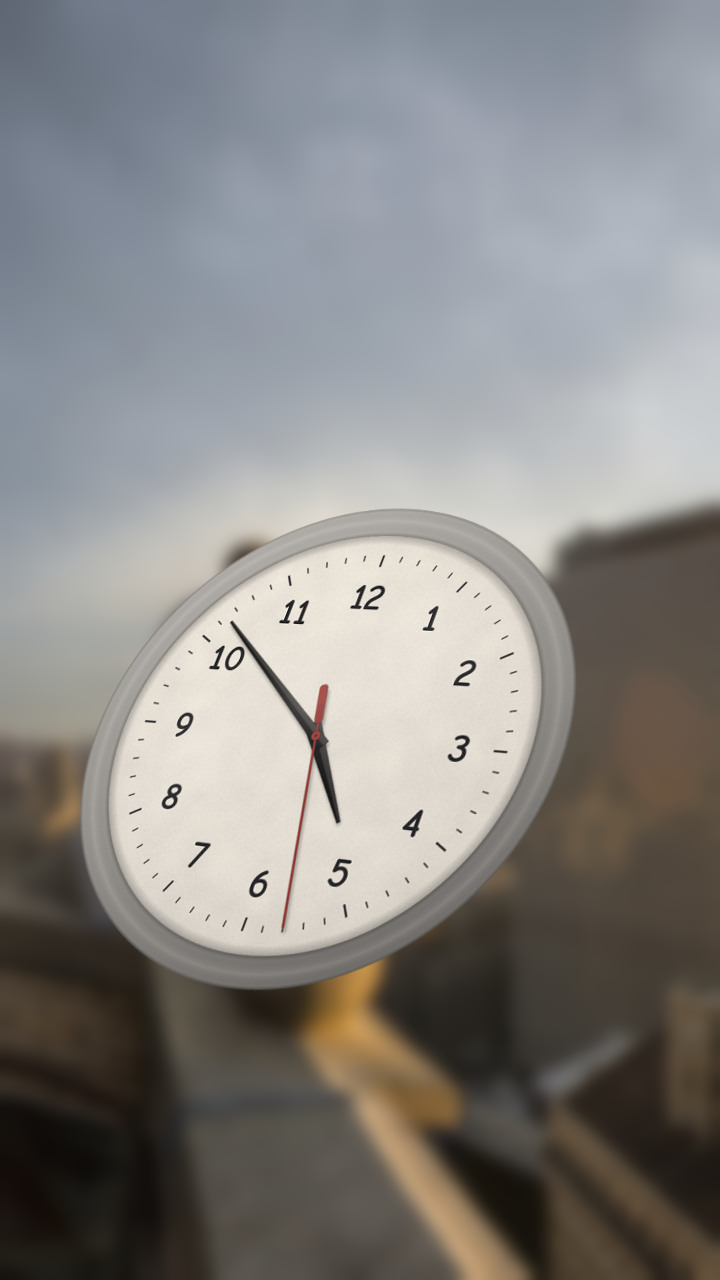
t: 4:51:28
